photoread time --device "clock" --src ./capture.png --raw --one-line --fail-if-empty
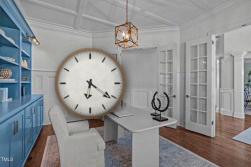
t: 6:21
